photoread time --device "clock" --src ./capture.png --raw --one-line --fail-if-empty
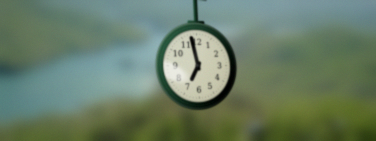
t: 6:58
